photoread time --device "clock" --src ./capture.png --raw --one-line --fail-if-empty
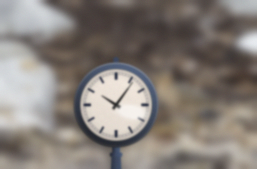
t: 10:06
